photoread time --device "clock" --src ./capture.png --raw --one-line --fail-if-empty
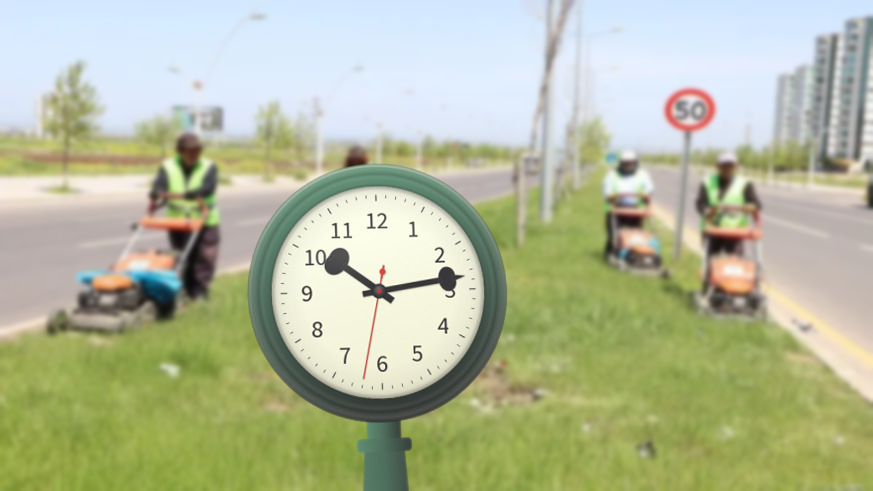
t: 10:13:32
